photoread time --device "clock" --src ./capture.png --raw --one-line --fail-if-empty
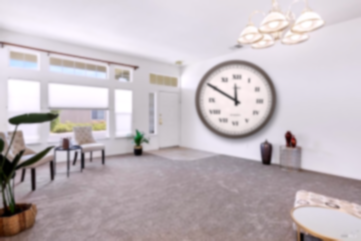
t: 11:50
